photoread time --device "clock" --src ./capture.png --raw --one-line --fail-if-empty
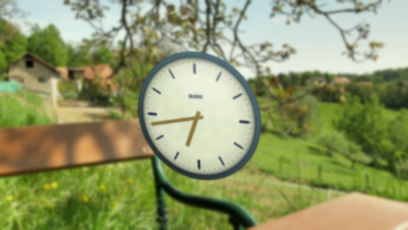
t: 6:43
